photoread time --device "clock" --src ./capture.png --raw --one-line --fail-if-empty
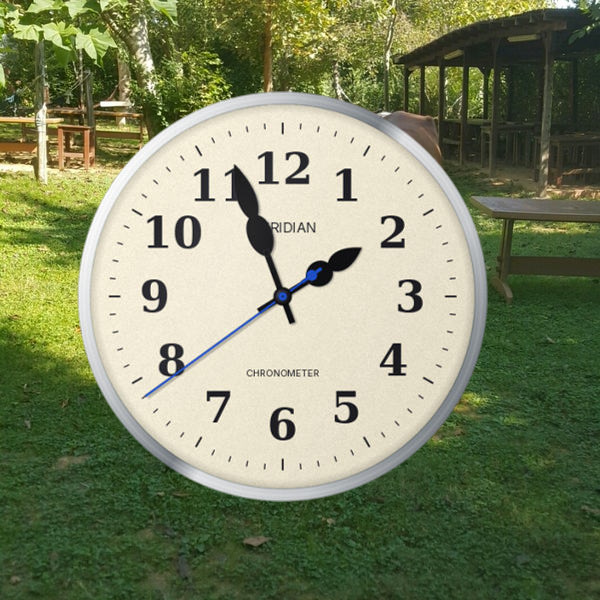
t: 1:56:39
